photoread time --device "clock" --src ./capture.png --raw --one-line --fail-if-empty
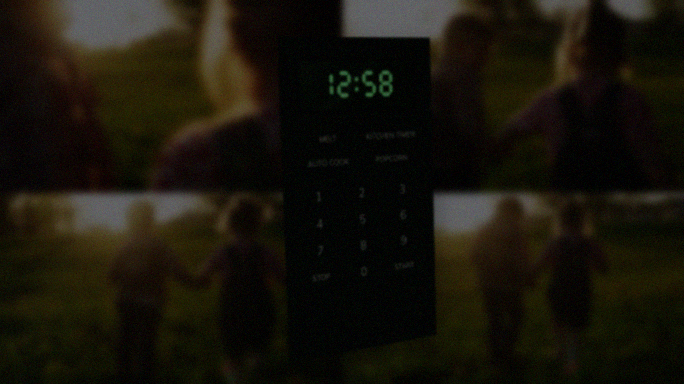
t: 12:58
